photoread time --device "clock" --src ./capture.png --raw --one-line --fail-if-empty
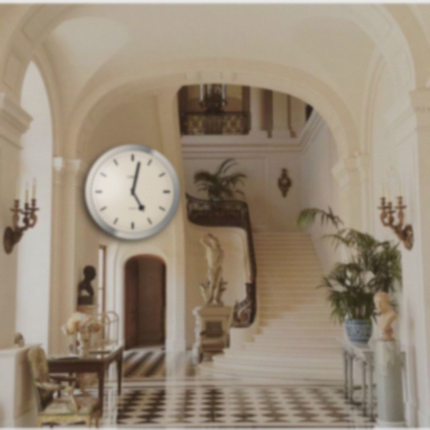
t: 5:02
